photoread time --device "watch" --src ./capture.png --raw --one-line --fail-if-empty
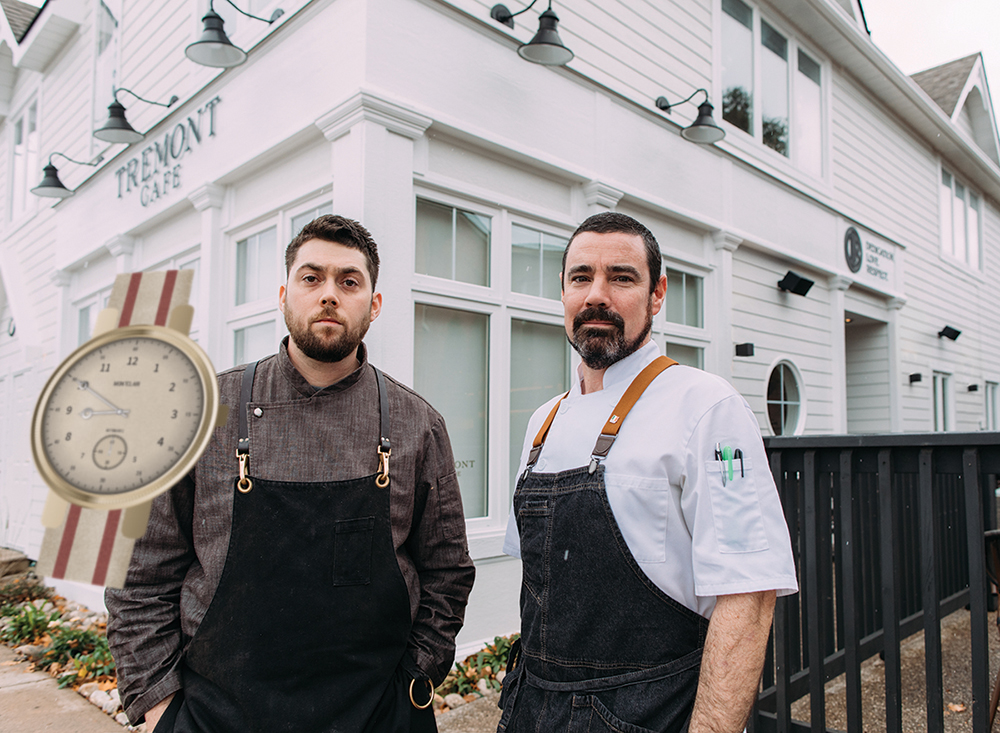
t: 8:50
